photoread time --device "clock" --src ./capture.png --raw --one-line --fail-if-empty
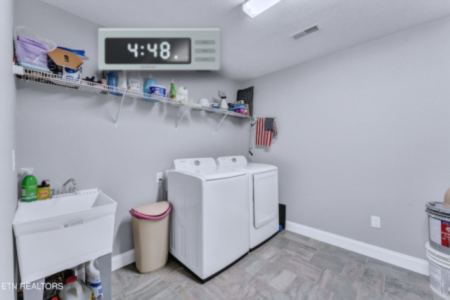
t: 4:48
